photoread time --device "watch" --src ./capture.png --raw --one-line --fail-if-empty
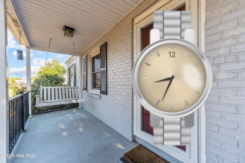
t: 8:34
